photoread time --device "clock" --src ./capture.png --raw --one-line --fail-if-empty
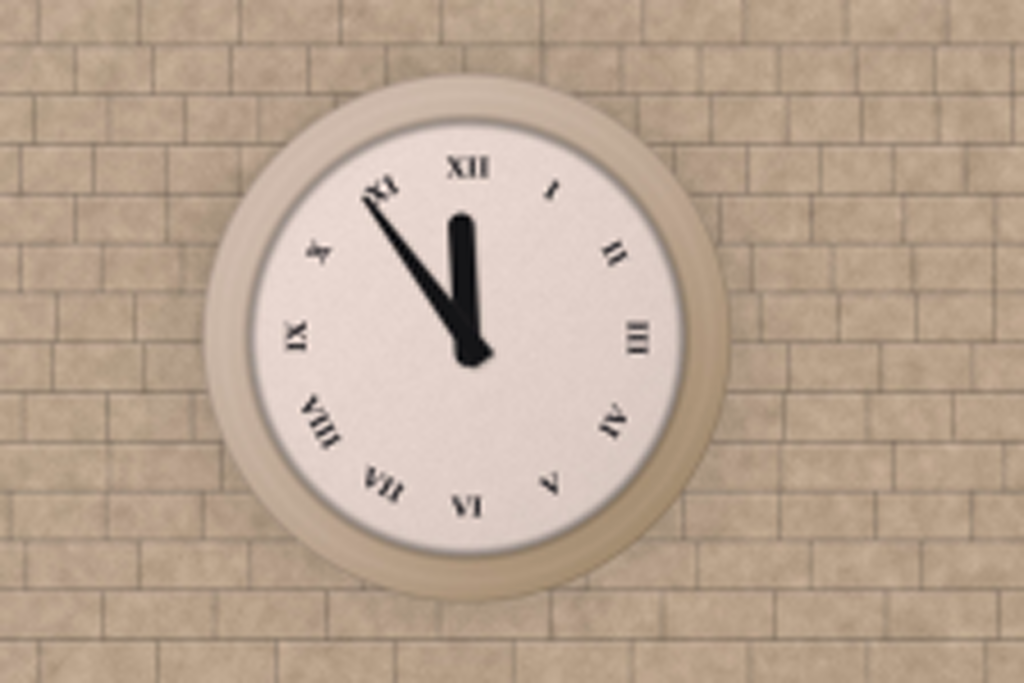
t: 11:54
